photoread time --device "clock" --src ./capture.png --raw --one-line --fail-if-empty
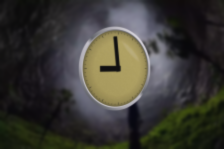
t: 8:59
